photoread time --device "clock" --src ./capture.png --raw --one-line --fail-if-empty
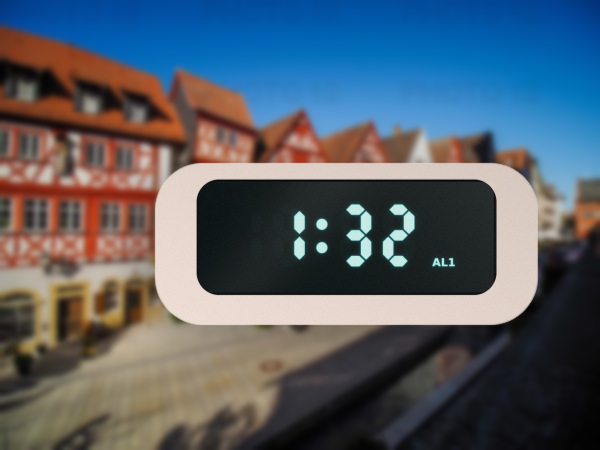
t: 1:32
